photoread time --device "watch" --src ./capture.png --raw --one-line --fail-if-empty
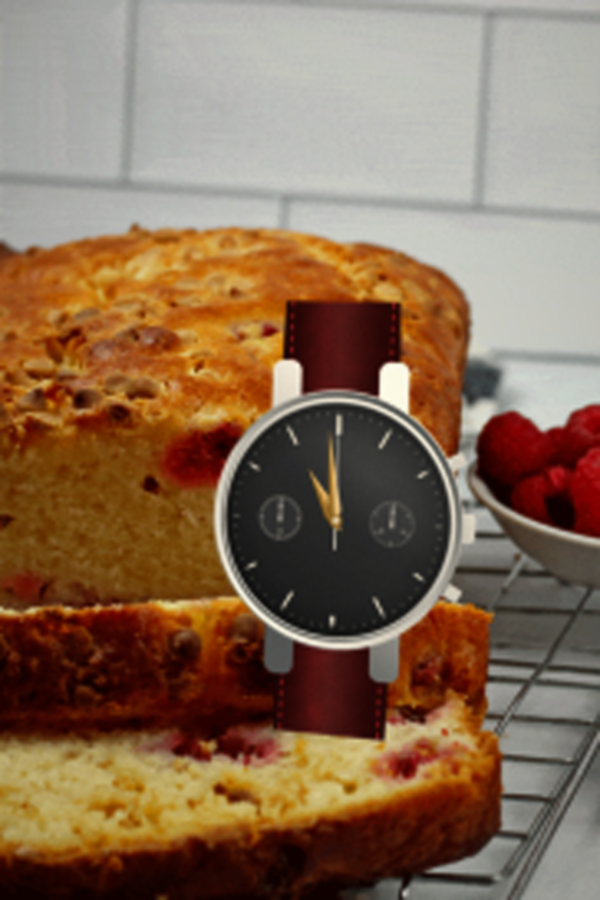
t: 10:59
